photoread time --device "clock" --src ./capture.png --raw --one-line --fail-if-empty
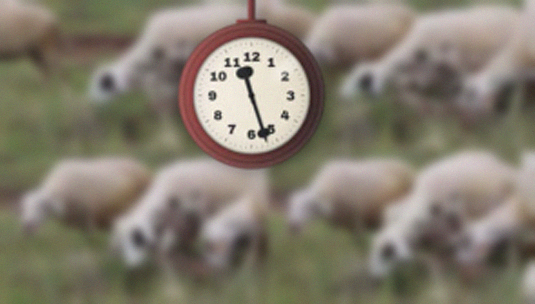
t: 11:27
